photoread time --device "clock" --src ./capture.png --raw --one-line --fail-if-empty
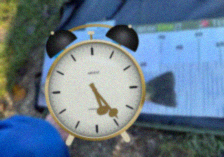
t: 5:24
